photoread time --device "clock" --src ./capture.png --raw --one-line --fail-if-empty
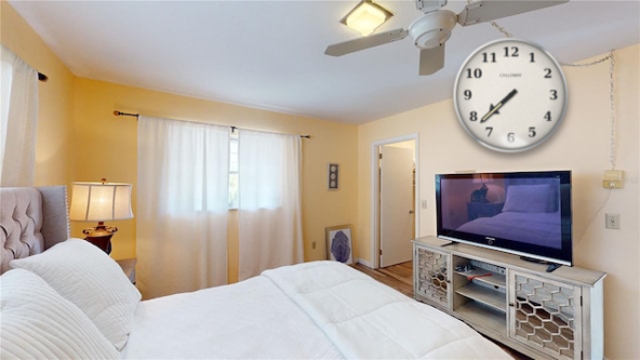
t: 7:38
